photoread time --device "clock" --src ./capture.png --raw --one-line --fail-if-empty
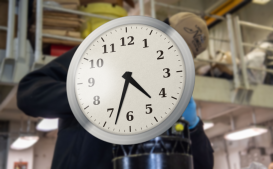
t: 4:33
